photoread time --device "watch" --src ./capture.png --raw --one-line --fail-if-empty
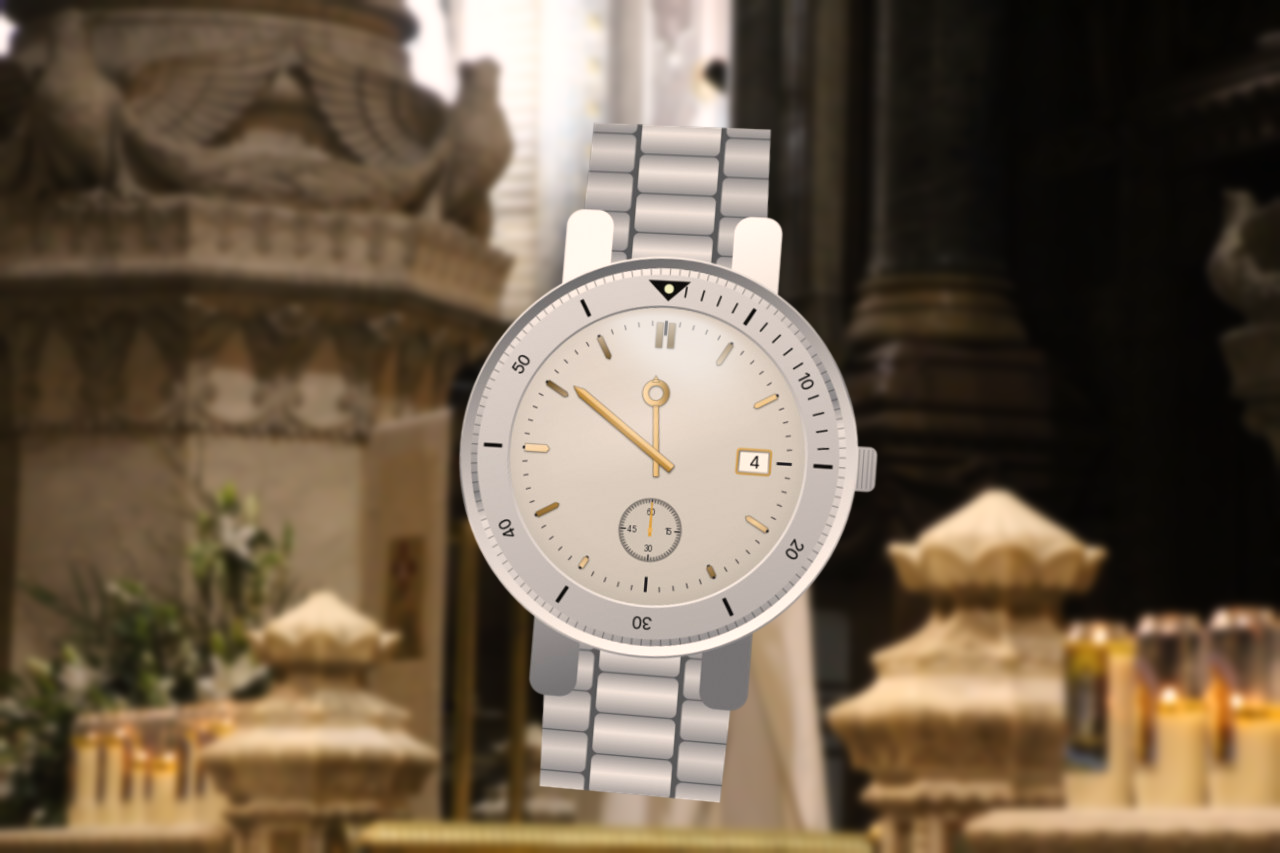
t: 11:51
